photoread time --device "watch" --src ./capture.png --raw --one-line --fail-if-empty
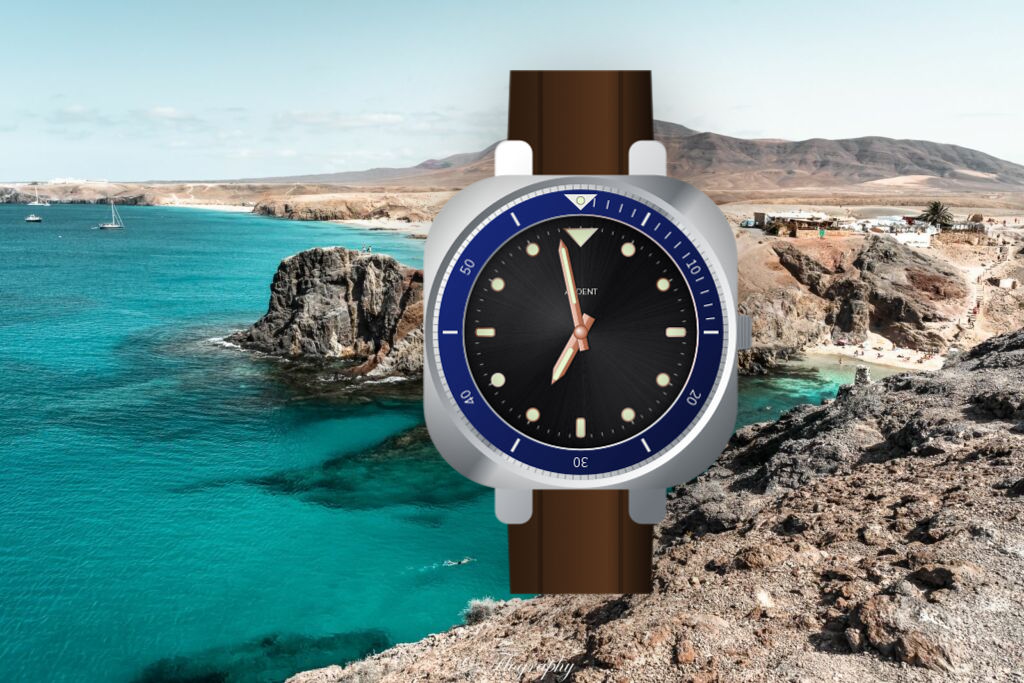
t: 6:58
